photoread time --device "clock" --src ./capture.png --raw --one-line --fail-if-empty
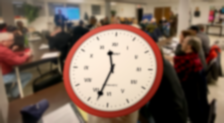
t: 11:33
